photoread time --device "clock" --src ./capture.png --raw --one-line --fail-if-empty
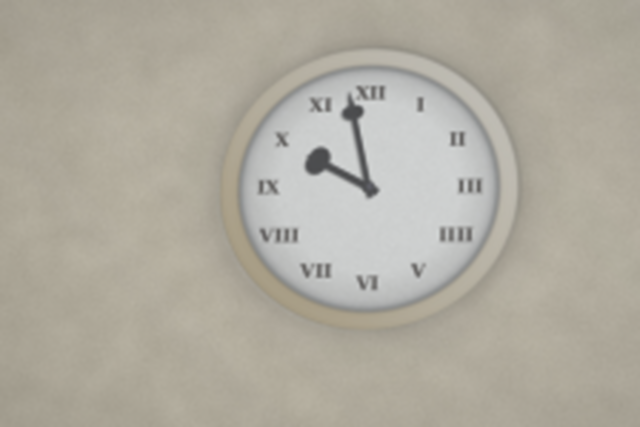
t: 9:58
